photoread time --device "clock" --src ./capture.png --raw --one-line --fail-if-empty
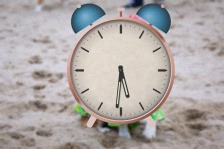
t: 5:31
